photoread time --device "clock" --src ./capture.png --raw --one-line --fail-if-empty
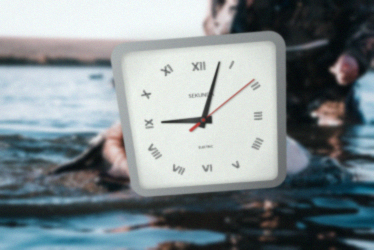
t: 9:03:09
